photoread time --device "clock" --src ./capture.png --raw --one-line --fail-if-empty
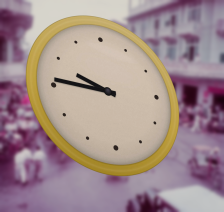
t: 9:46
